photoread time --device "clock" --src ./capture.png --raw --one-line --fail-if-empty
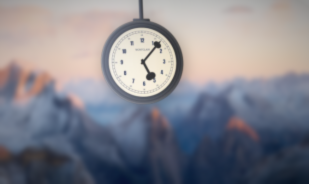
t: 5:07
